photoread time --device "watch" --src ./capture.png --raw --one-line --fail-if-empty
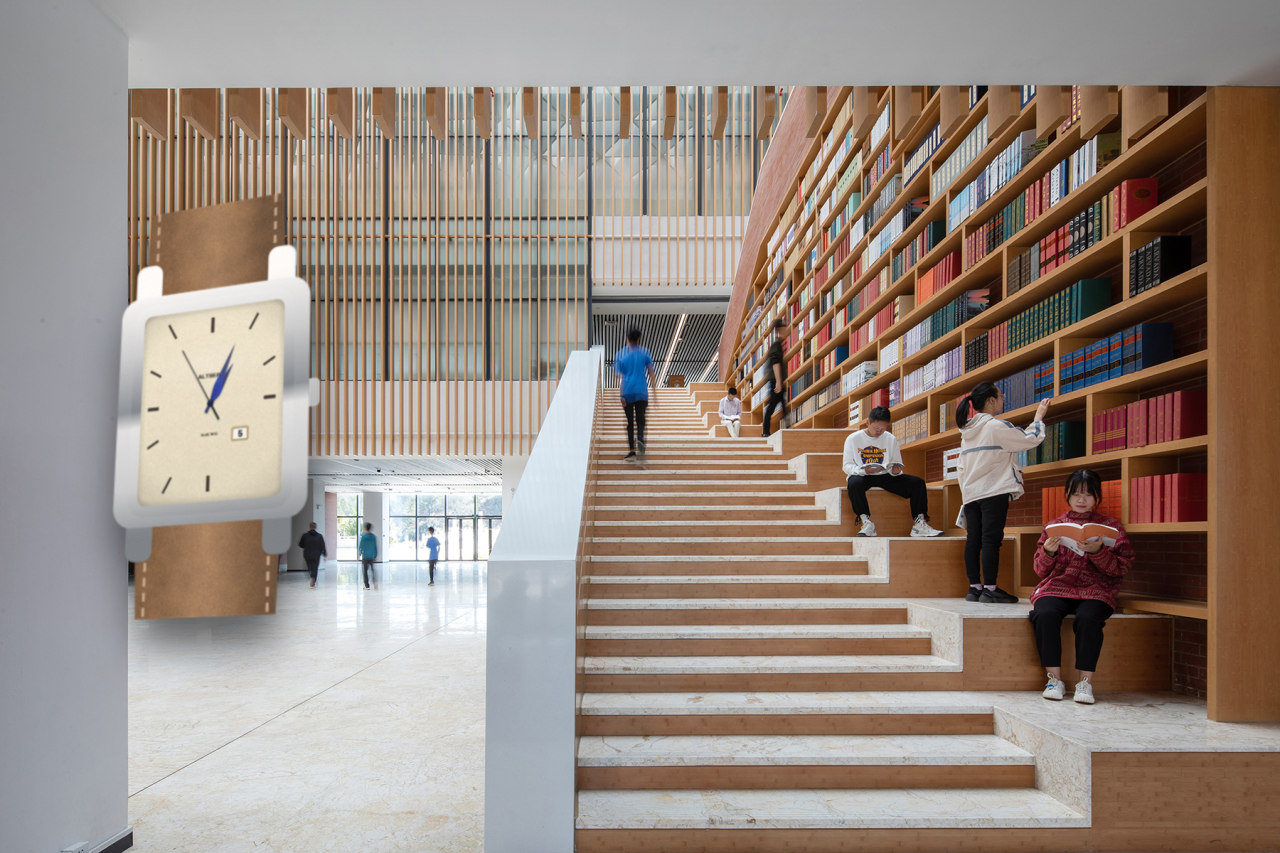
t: 1:03:55
